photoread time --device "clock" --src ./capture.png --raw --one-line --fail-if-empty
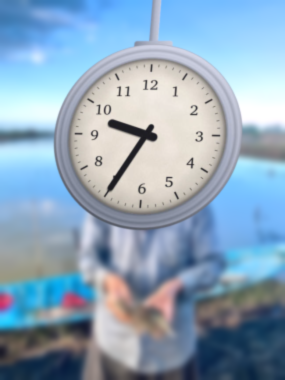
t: 9:35
